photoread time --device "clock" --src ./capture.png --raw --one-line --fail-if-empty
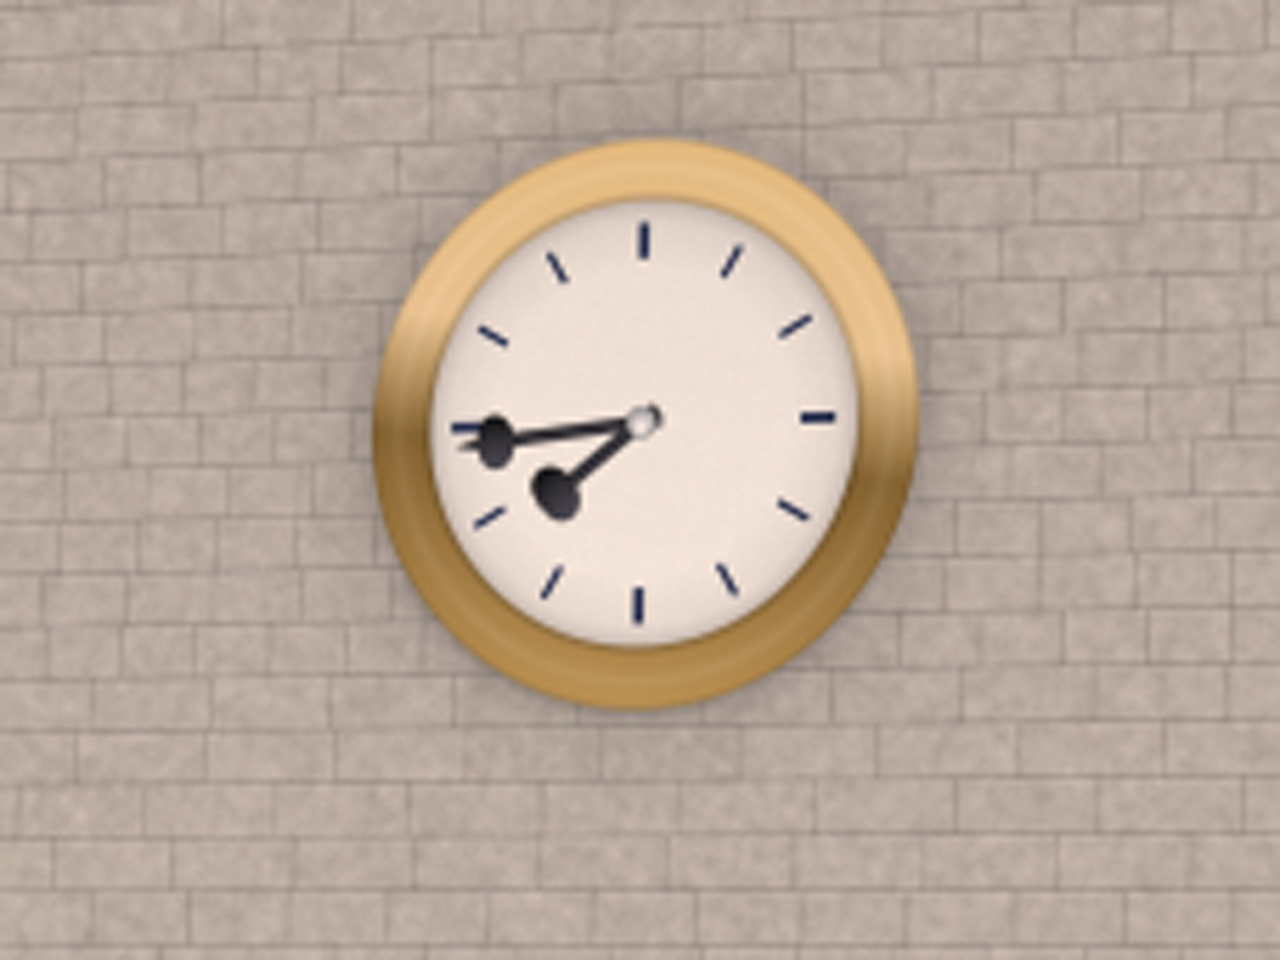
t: 7:44
